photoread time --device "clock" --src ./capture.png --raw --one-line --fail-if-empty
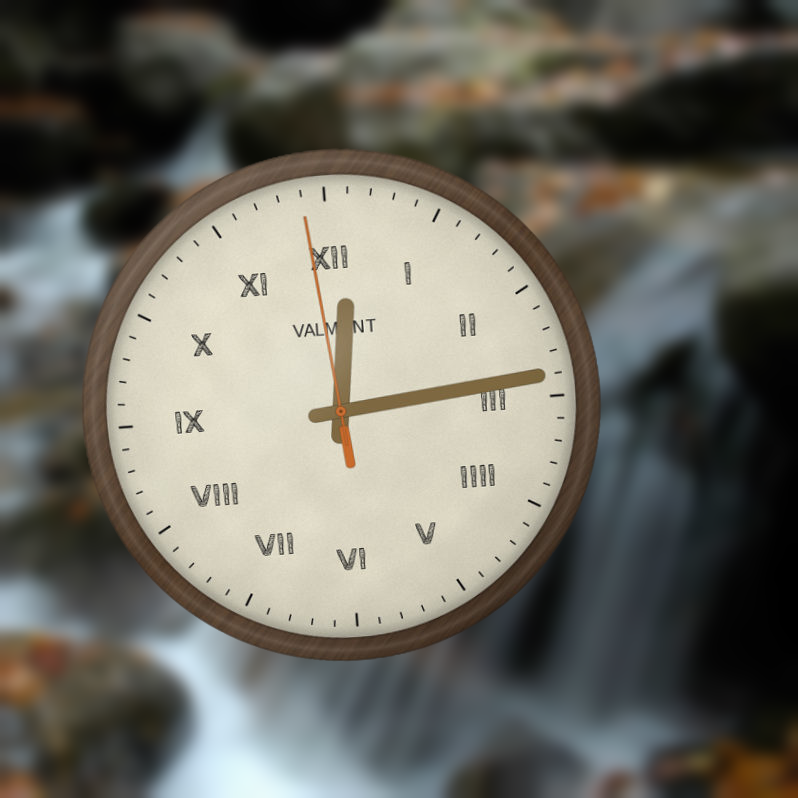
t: 12:13:59
